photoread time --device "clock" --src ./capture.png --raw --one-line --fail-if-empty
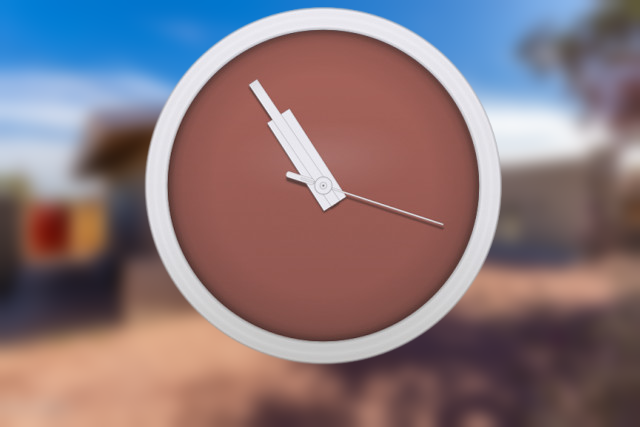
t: 10:54:18
